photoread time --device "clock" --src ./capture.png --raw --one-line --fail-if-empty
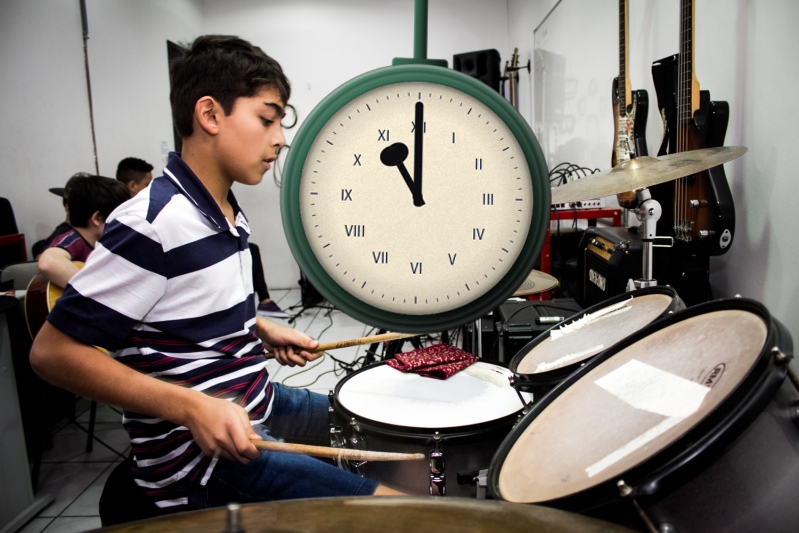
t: 11:00
